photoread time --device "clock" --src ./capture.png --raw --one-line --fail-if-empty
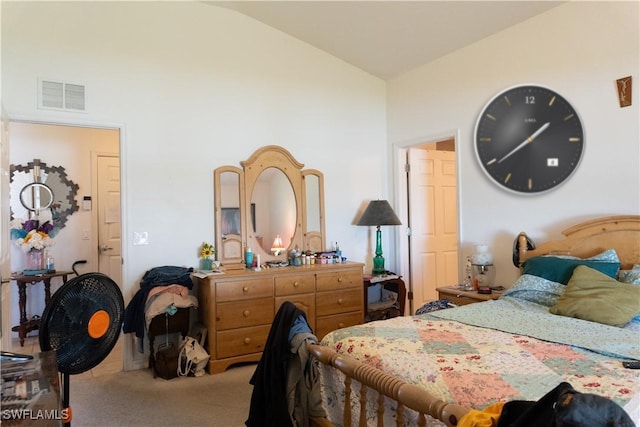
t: 1:39
